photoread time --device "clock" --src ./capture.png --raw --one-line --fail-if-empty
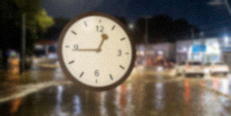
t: 12:44
